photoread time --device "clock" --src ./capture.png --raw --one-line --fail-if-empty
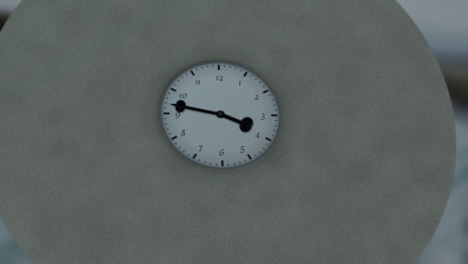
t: 3:47
